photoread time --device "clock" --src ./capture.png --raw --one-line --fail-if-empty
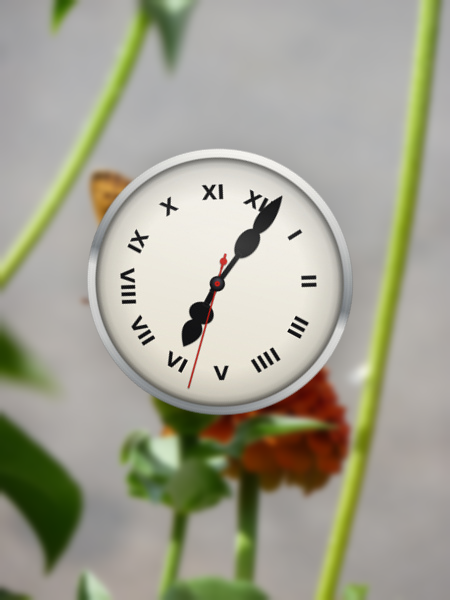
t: 6:01:28
